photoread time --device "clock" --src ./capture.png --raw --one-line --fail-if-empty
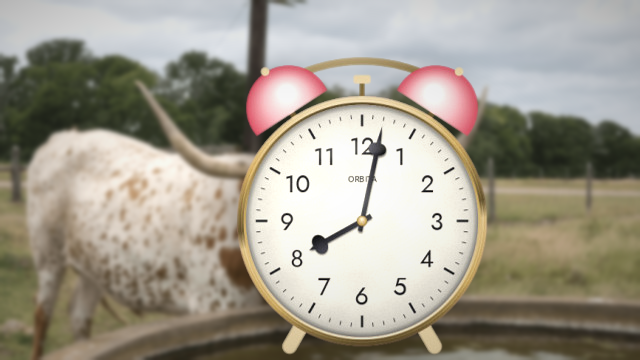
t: 8:02
